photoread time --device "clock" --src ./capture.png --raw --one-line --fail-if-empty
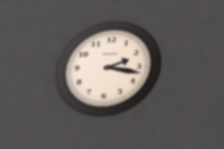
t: 2:17
